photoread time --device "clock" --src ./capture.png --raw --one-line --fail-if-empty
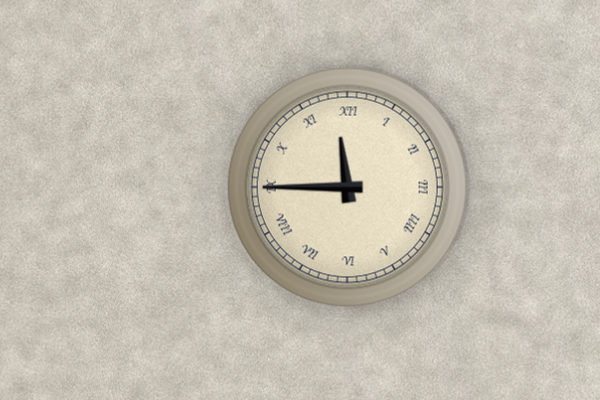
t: 11:45
